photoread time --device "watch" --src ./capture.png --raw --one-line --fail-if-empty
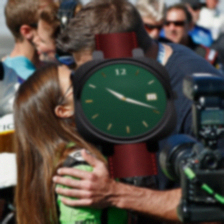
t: 10:19
